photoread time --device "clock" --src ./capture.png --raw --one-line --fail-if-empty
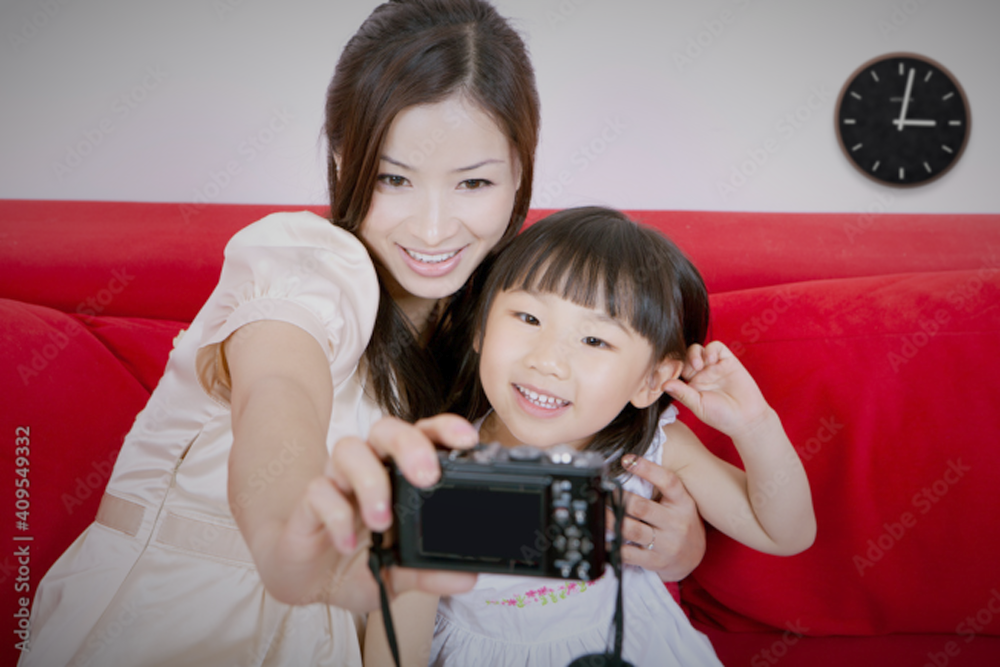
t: 3:02
